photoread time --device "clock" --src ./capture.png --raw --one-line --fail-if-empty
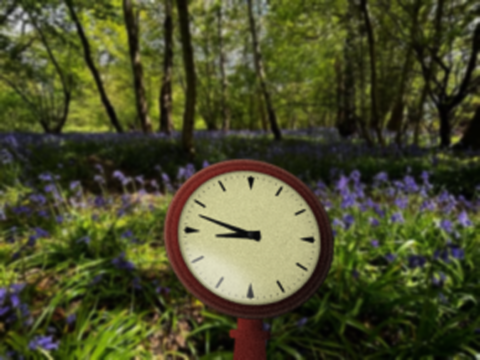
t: 8:48
